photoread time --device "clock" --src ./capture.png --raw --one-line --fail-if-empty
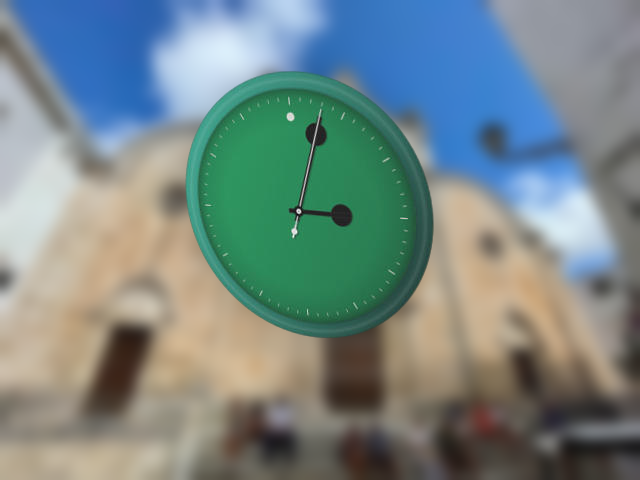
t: 3:03:03
